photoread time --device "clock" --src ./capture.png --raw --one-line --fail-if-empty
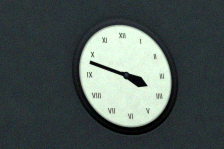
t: 3:48
